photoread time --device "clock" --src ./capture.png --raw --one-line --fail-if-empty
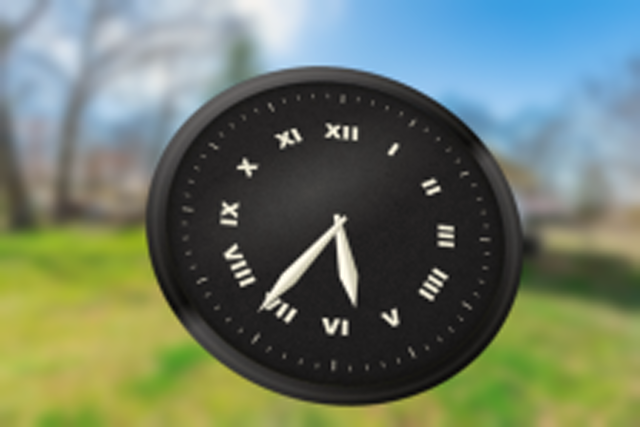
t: 5:36
